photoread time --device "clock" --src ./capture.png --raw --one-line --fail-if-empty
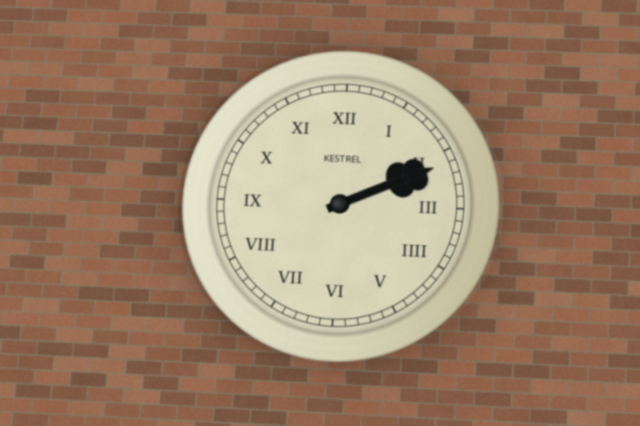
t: 2:11
